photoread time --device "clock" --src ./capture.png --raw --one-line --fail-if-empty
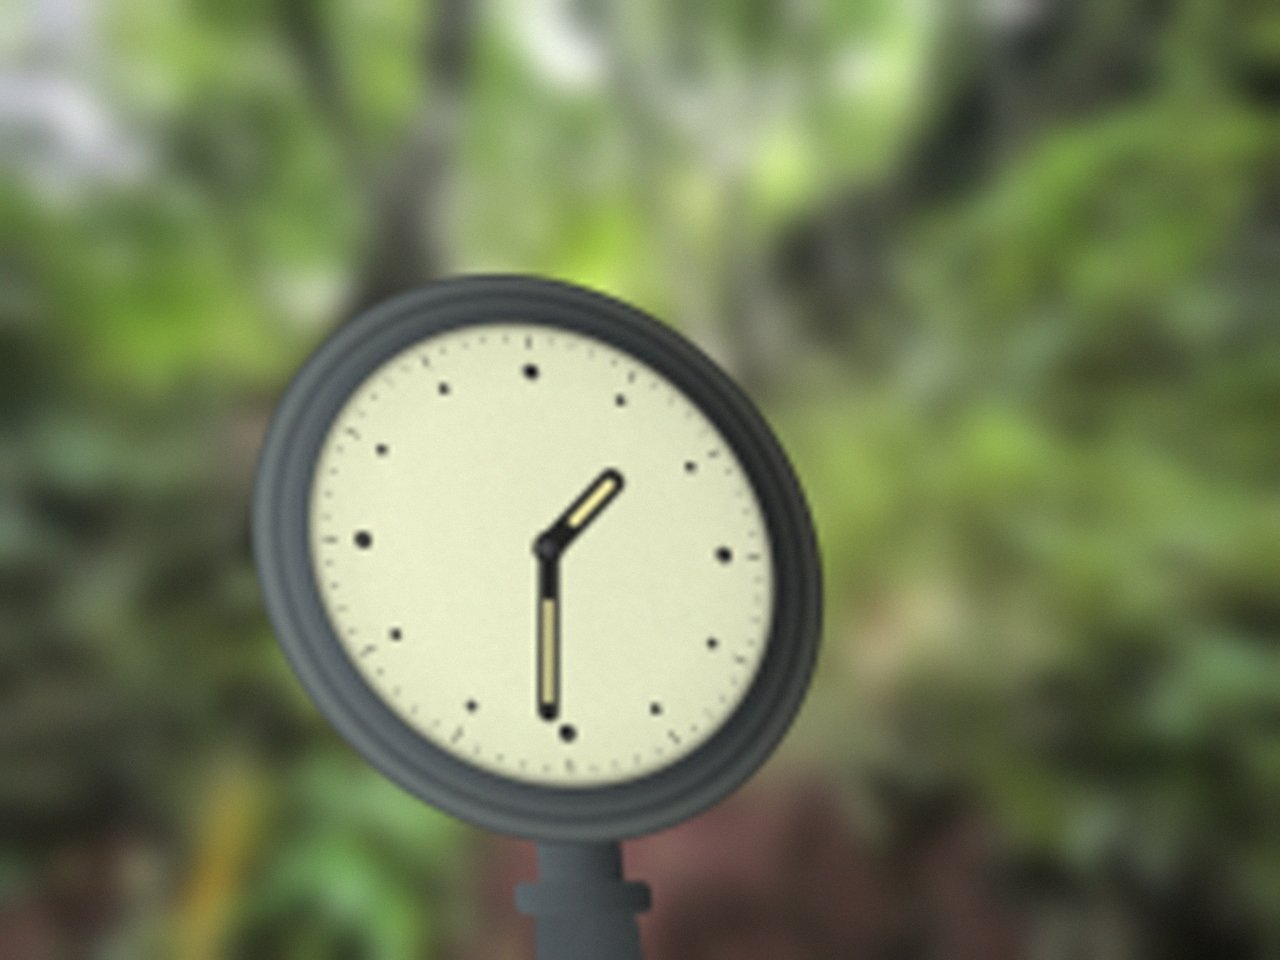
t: 1:31
